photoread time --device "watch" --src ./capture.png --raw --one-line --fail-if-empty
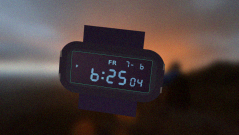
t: 6:25:04
